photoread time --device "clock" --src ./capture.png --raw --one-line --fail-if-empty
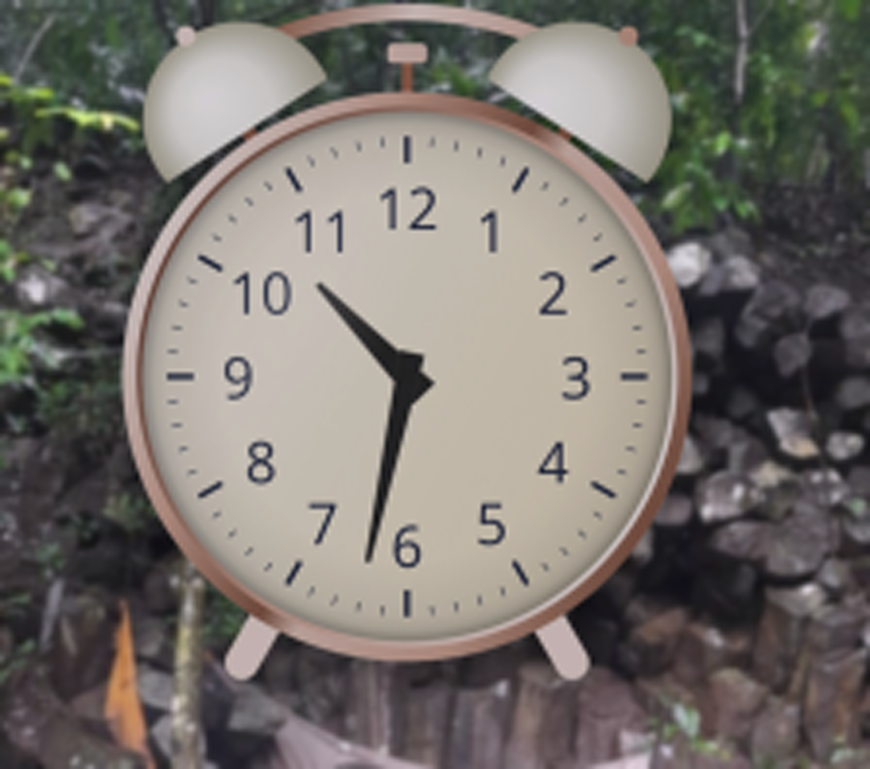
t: 10:32
